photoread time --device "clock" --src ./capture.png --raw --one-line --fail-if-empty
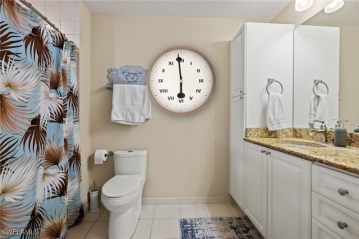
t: 5:59
